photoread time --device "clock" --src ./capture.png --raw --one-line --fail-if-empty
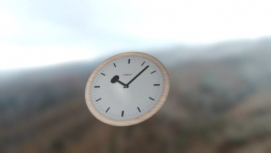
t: 10:07
